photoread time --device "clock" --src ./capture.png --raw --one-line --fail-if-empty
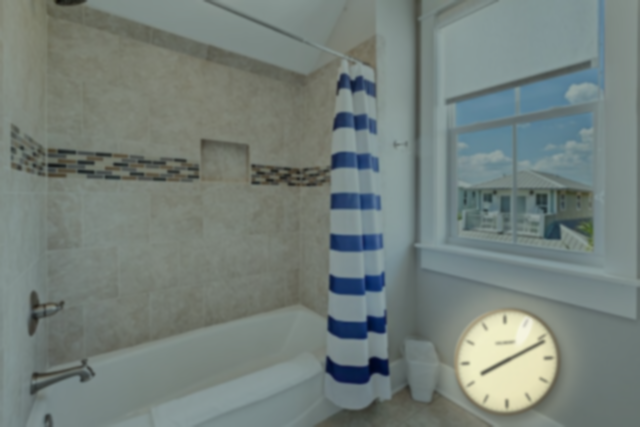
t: 8:11
